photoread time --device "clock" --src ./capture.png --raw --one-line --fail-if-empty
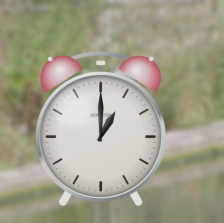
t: 1:00
